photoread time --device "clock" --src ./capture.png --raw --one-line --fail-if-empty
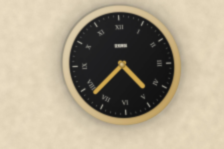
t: 4:38
